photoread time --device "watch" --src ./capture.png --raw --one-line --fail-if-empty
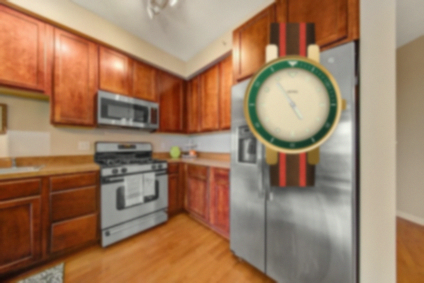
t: 4:54
